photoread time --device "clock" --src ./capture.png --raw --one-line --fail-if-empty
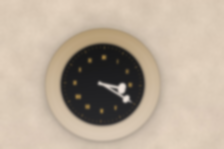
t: 3:20
